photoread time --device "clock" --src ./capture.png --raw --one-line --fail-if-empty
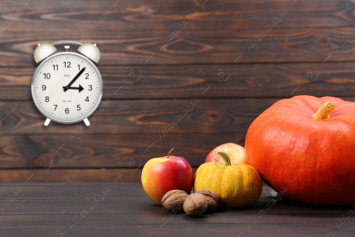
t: 3:07
